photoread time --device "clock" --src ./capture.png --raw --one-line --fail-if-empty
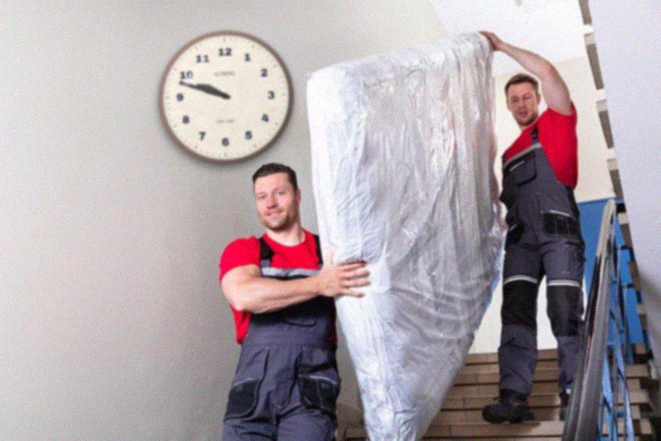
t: 9:48
